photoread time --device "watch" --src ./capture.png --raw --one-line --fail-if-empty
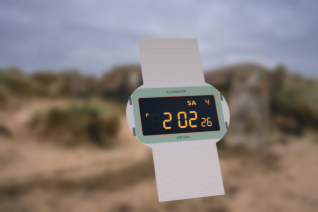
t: 2:02:26
